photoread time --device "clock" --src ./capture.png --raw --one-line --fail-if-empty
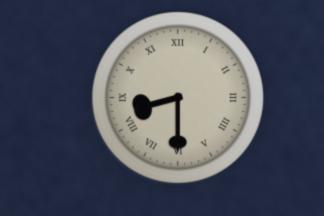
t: 8:30
